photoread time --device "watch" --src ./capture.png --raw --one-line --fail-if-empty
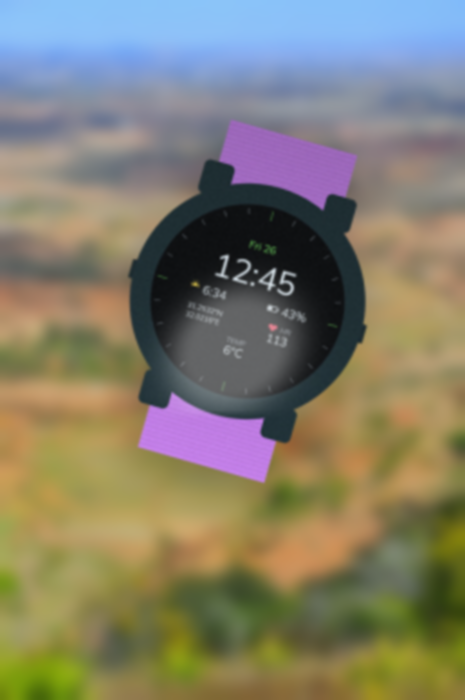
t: 12:45
